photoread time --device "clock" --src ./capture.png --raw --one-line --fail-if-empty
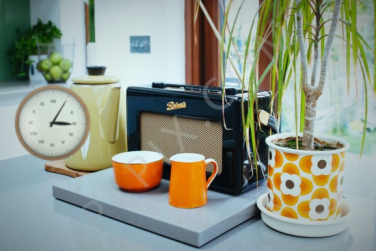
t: 3:05
